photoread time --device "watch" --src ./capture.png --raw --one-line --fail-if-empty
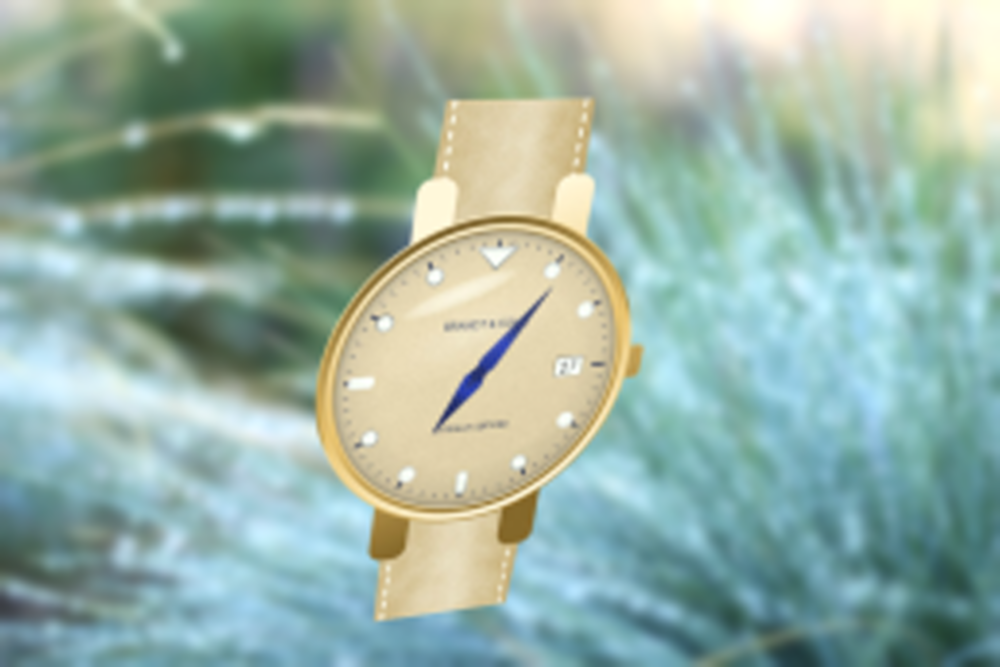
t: 7:06
